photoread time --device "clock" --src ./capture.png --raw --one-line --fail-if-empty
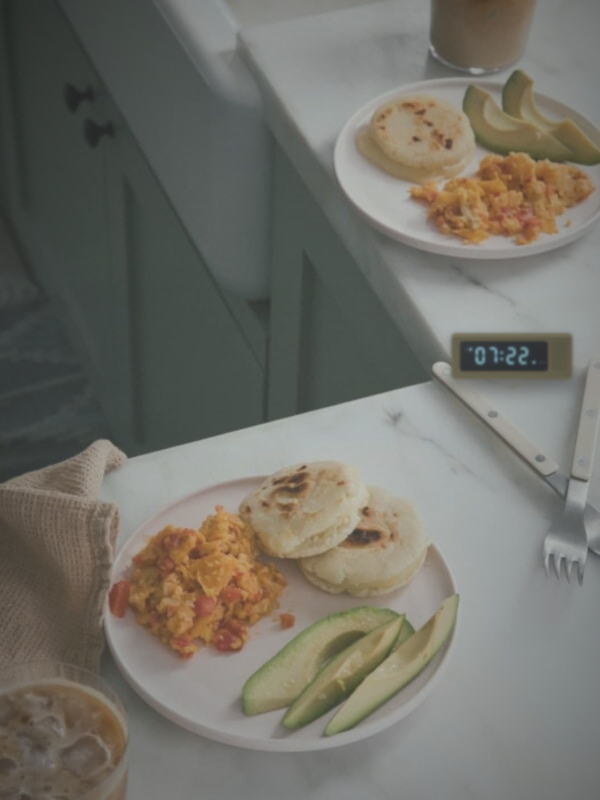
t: 7:22
